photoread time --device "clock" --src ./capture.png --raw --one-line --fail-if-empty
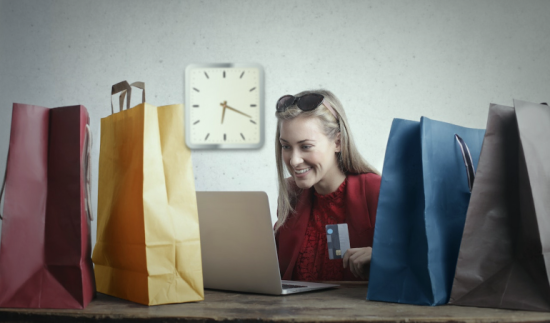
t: 6:19
